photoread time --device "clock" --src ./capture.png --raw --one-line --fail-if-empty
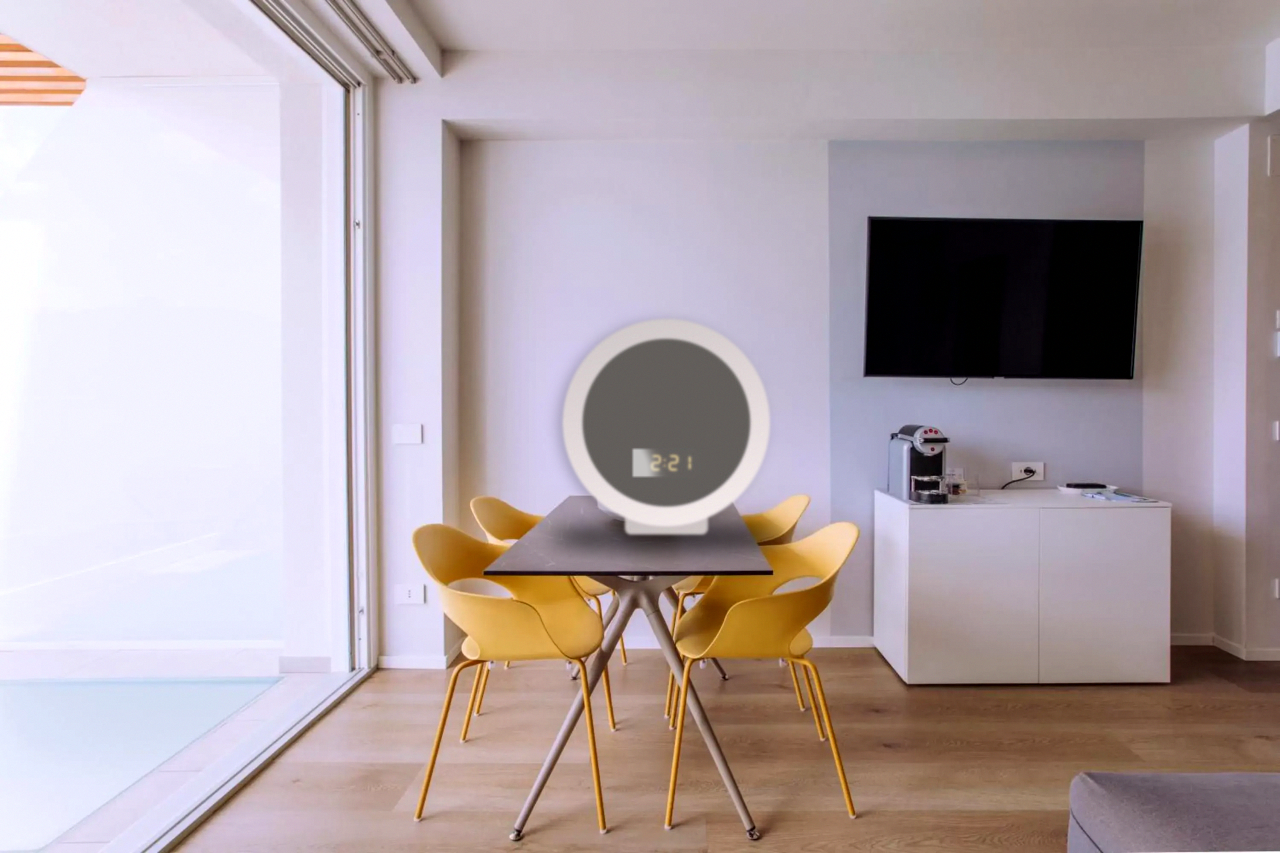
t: 2:21
